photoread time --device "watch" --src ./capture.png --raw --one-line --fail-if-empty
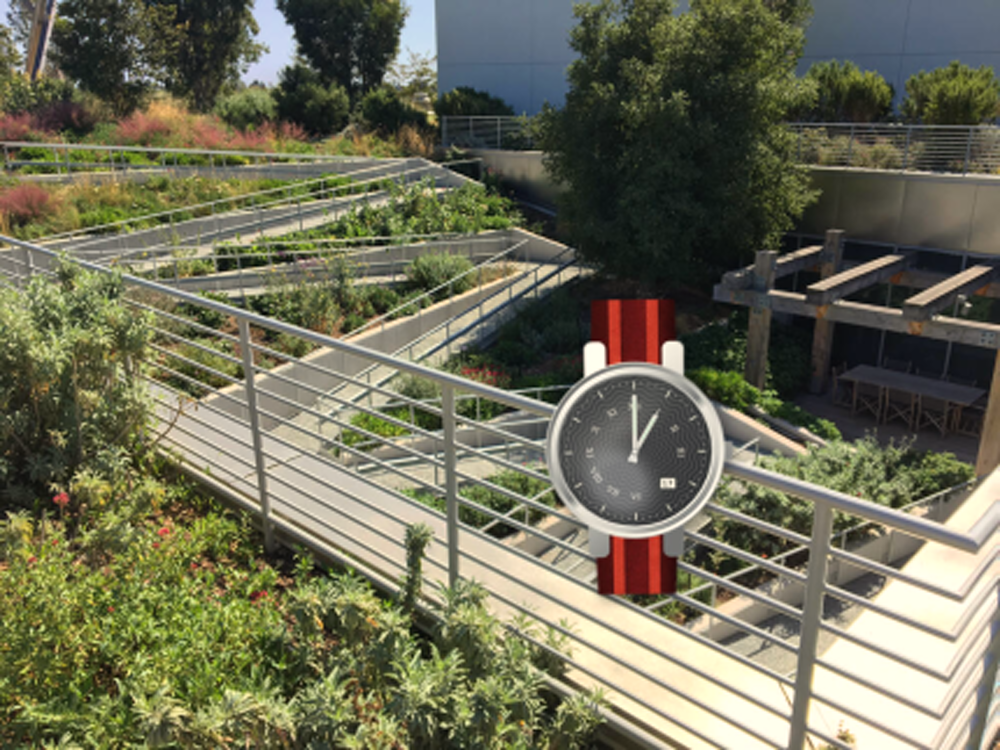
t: 1:00
